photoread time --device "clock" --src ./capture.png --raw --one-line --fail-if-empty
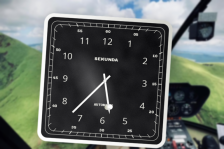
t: 5:37
